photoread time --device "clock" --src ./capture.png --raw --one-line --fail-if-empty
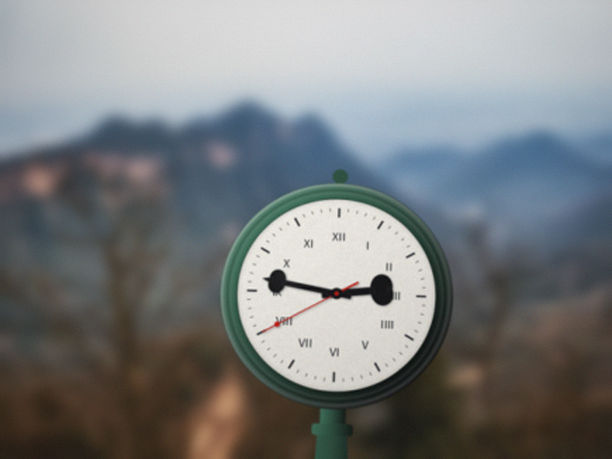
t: 2:46:40
